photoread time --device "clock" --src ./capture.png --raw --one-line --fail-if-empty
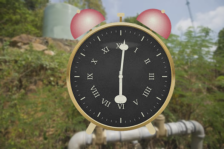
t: 6:01
